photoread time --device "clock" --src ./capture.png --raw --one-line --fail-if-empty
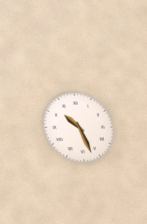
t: 10:27
